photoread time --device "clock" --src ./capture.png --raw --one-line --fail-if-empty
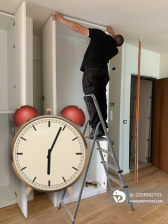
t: 6:04
